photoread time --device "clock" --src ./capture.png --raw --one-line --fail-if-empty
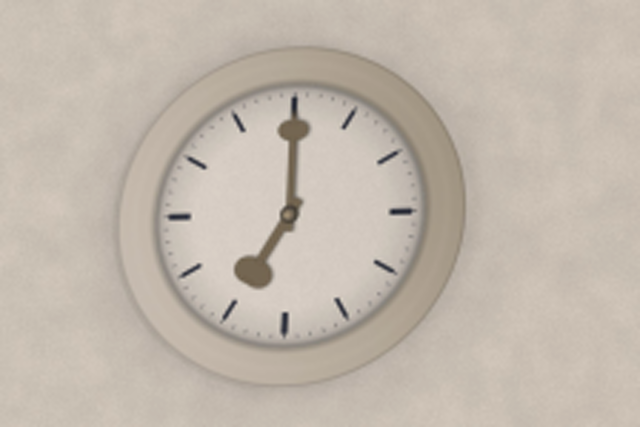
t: 7:00
